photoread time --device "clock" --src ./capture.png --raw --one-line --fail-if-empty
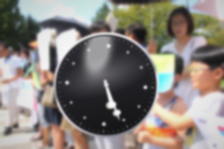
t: 5:26
